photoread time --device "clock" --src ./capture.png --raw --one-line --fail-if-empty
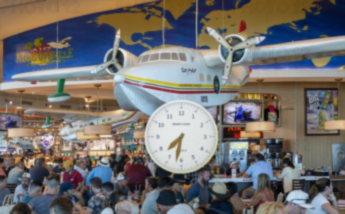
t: 7:32
